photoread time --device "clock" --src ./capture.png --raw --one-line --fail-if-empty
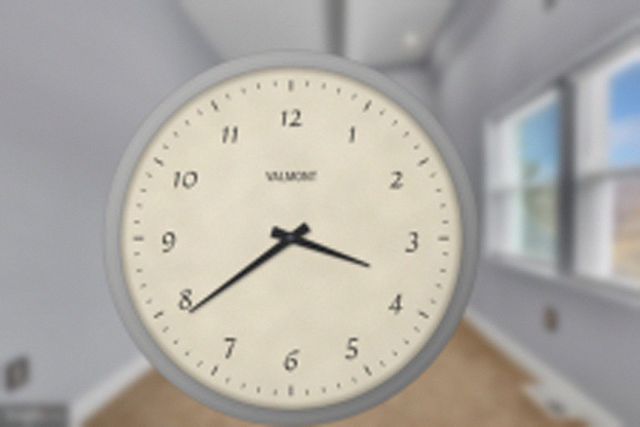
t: 3:39
